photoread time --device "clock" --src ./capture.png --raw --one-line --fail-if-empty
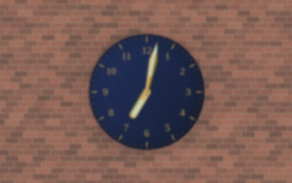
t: 7:02
